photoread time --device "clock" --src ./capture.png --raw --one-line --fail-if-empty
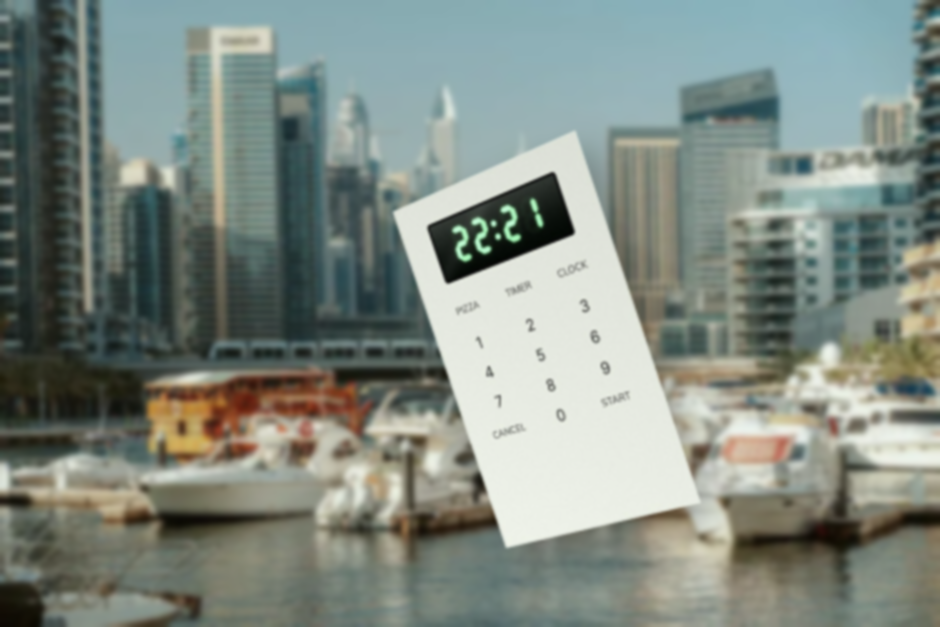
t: 22:21
